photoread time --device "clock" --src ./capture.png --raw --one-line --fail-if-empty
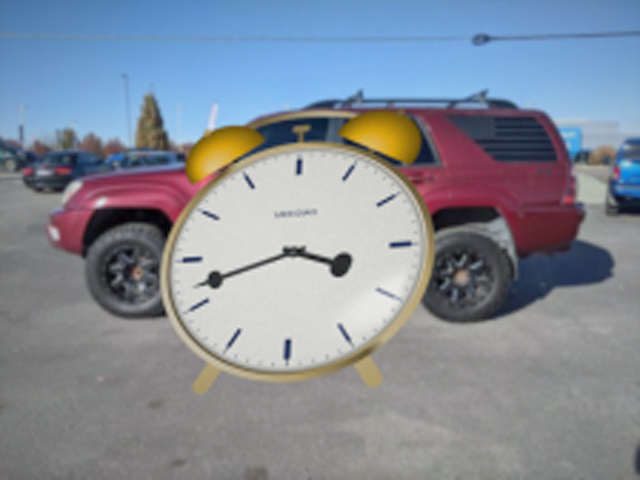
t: 3:42
